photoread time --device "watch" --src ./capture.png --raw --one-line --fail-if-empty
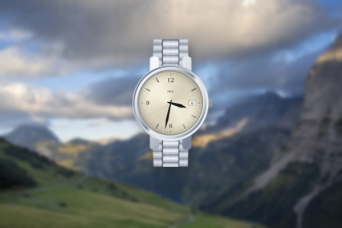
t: 3:32
